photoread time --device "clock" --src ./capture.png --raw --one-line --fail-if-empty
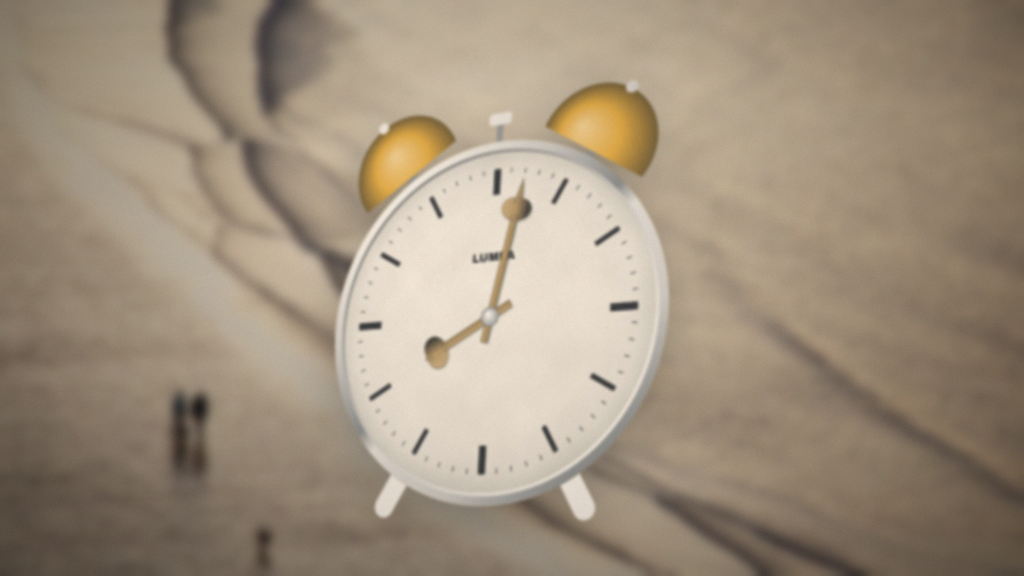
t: 8:02
